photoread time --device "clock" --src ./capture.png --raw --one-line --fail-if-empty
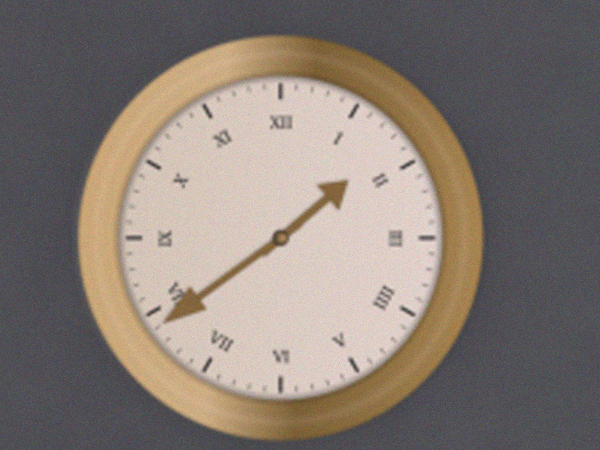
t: 1:39
